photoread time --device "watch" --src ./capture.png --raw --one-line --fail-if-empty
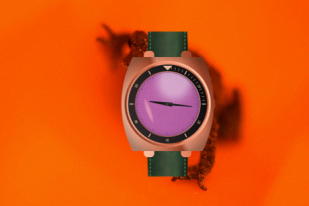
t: 9:16
